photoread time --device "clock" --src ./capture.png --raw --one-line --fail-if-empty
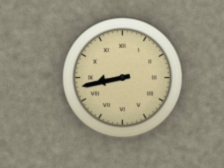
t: 8:43
